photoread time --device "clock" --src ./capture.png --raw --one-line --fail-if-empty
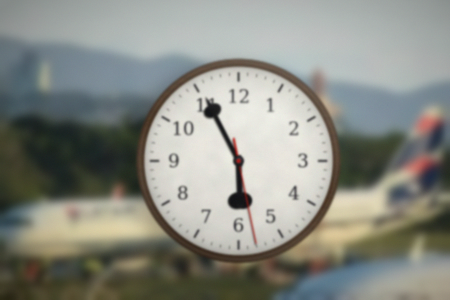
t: 5:55:28
